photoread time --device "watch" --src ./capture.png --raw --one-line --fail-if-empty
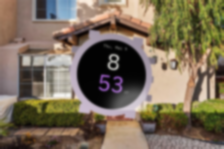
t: 8:53
